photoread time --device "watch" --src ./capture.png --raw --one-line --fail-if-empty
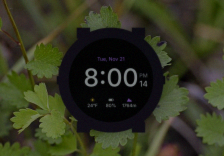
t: 8:00
